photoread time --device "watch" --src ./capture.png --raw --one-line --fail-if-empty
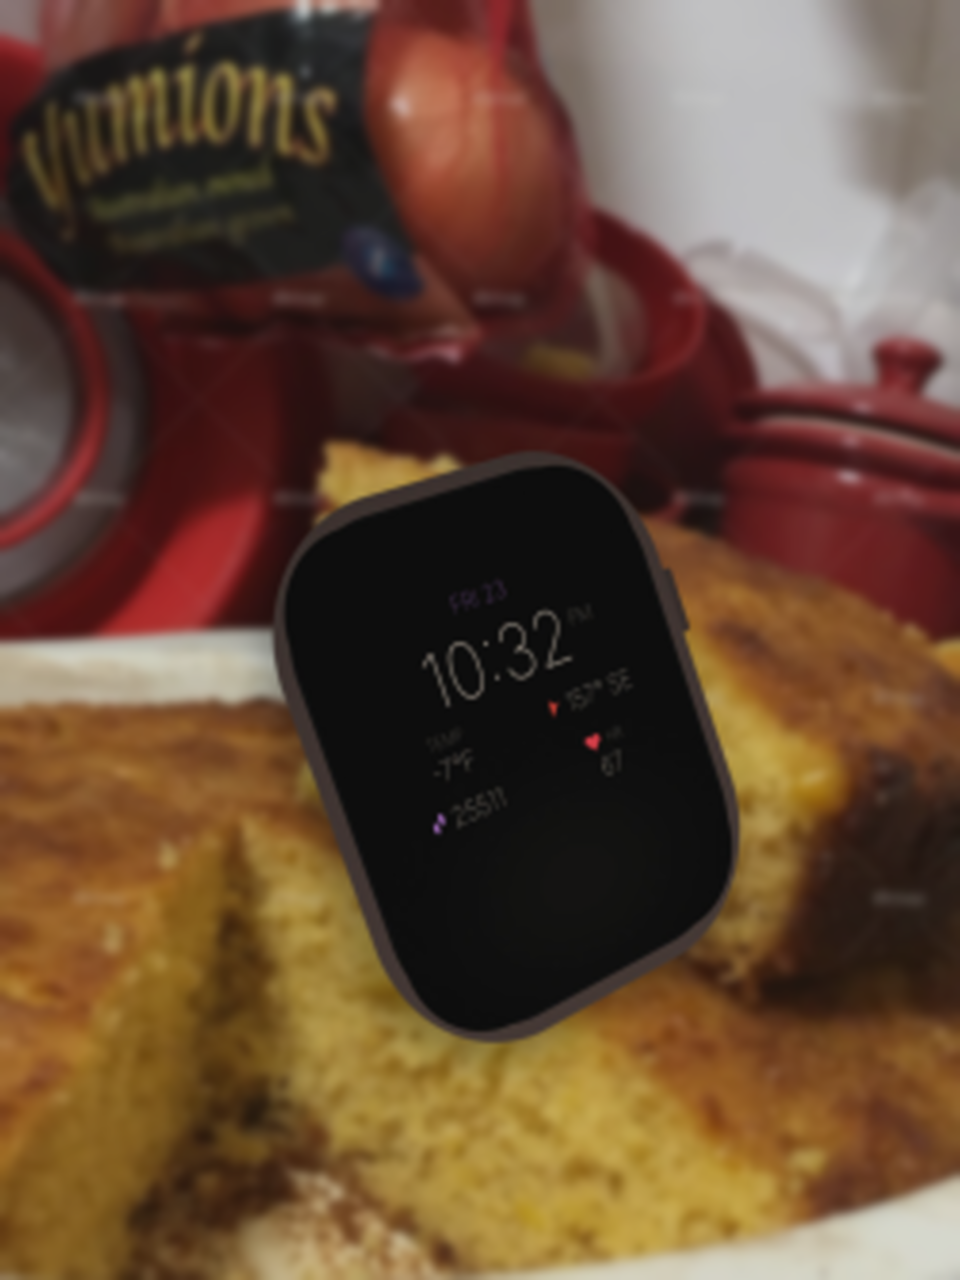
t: 10:32
